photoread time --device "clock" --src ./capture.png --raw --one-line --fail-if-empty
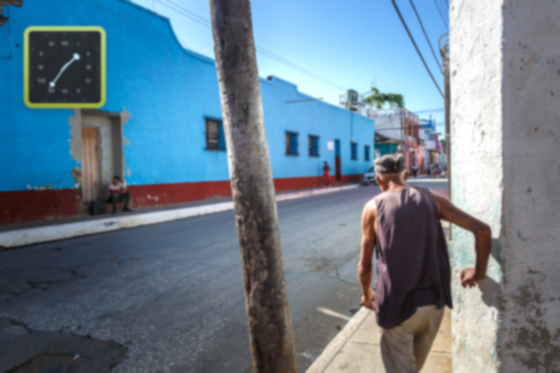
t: 1:36
